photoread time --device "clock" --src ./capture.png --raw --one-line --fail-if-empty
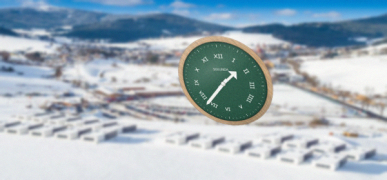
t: 1:37
